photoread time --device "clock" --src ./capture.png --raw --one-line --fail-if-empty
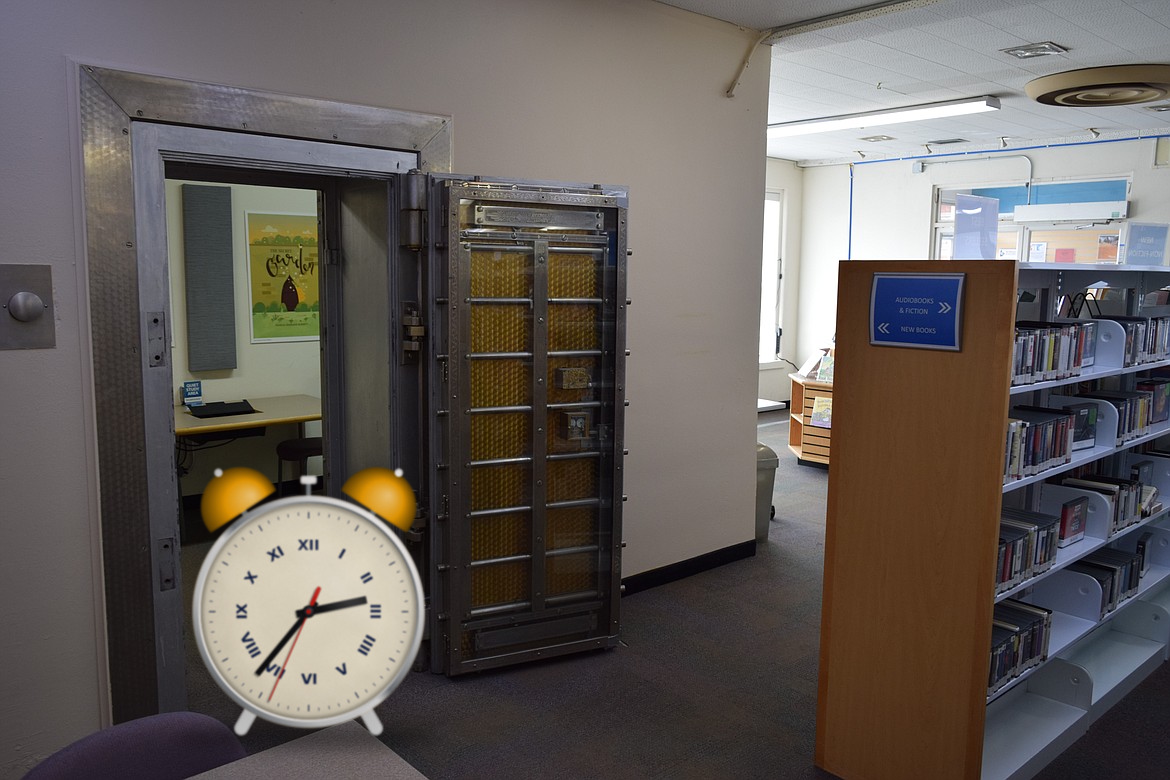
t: 2:36:34
